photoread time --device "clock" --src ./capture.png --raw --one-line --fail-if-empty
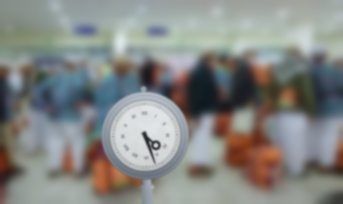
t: 4:27
